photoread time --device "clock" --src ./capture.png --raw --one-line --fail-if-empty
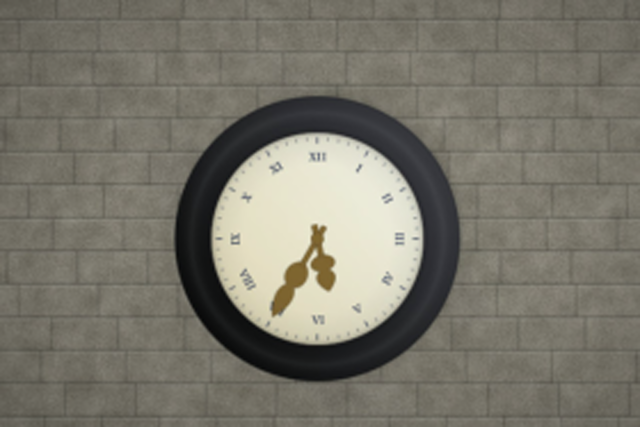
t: 5:35
